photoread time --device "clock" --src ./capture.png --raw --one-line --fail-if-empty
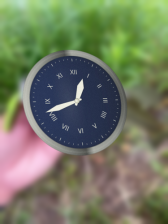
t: 12:42
